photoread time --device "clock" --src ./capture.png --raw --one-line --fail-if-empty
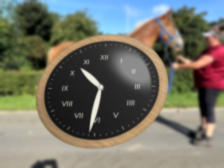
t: 10:31
